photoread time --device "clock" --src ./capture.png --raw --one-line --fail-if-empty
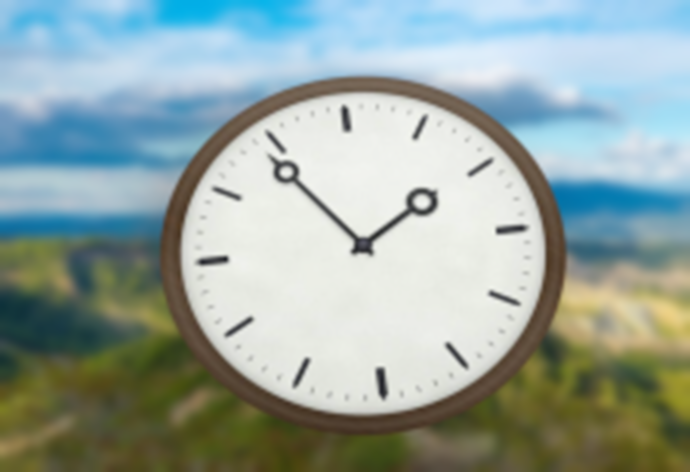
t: 1:54
